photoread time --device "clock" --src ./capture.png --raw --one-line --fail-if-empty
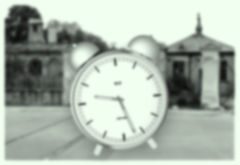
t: 9:27
